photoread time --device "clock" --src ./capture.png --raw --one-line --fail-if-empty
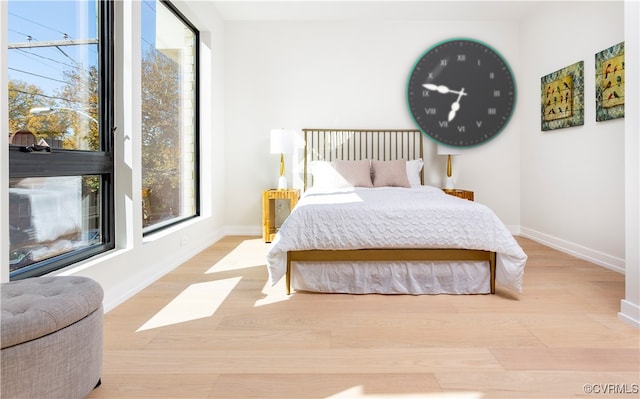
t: 6:47
